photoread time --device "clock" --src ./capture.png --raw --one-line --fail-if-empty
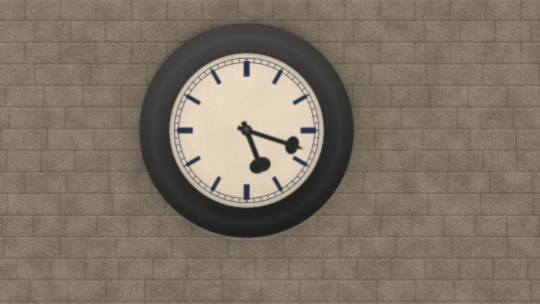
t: 5:18
